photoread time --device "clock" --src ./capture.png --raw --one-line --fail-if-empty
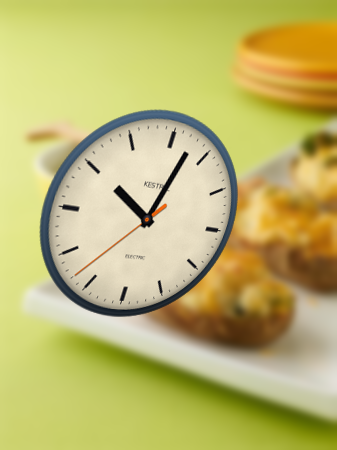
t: 10:02:37
